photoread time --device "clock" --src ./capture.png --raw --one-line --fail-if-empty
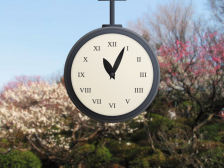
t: 11:04
